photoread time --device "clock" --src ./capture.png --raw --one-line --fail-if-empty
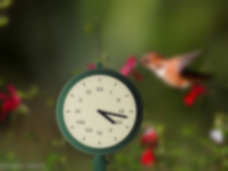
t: 4:17
